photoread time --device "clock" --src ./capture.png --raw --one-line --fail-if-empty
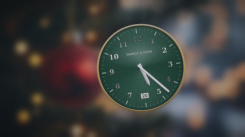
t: 5:23
